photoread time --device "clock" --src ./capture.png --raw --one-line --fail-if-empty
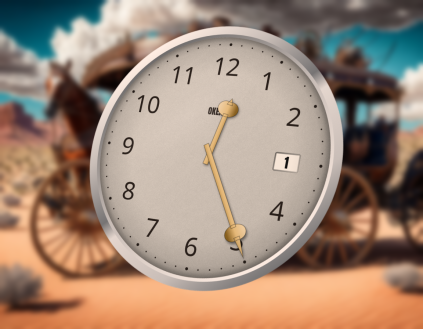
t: 12:25
